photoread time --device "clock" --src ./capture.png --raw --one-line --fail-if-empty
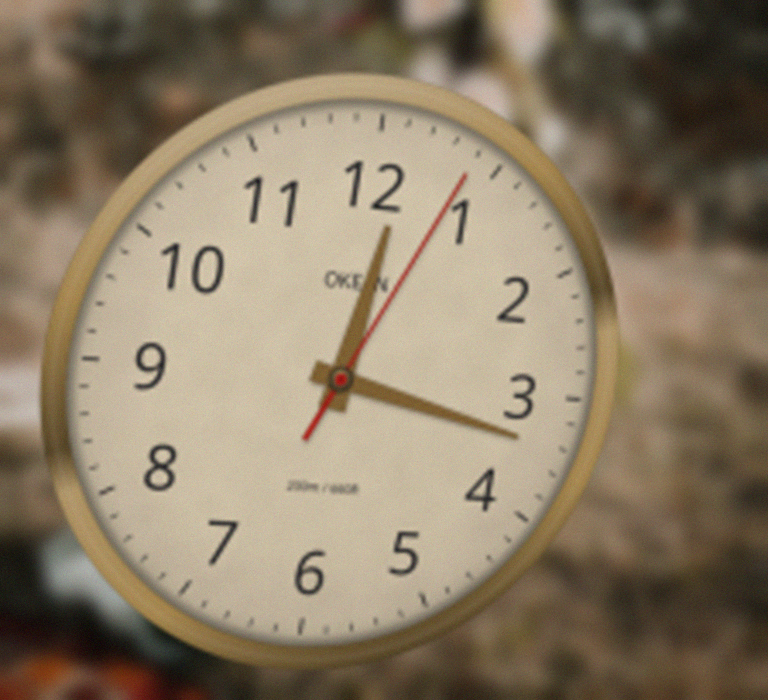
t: 12:17:04
